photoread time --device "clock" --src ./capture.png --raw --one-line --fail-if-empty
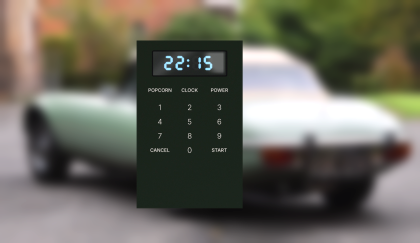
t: 22:15
